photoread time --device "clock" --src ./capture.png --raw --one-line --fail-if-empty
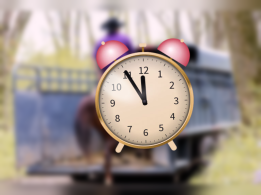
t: 11:55
